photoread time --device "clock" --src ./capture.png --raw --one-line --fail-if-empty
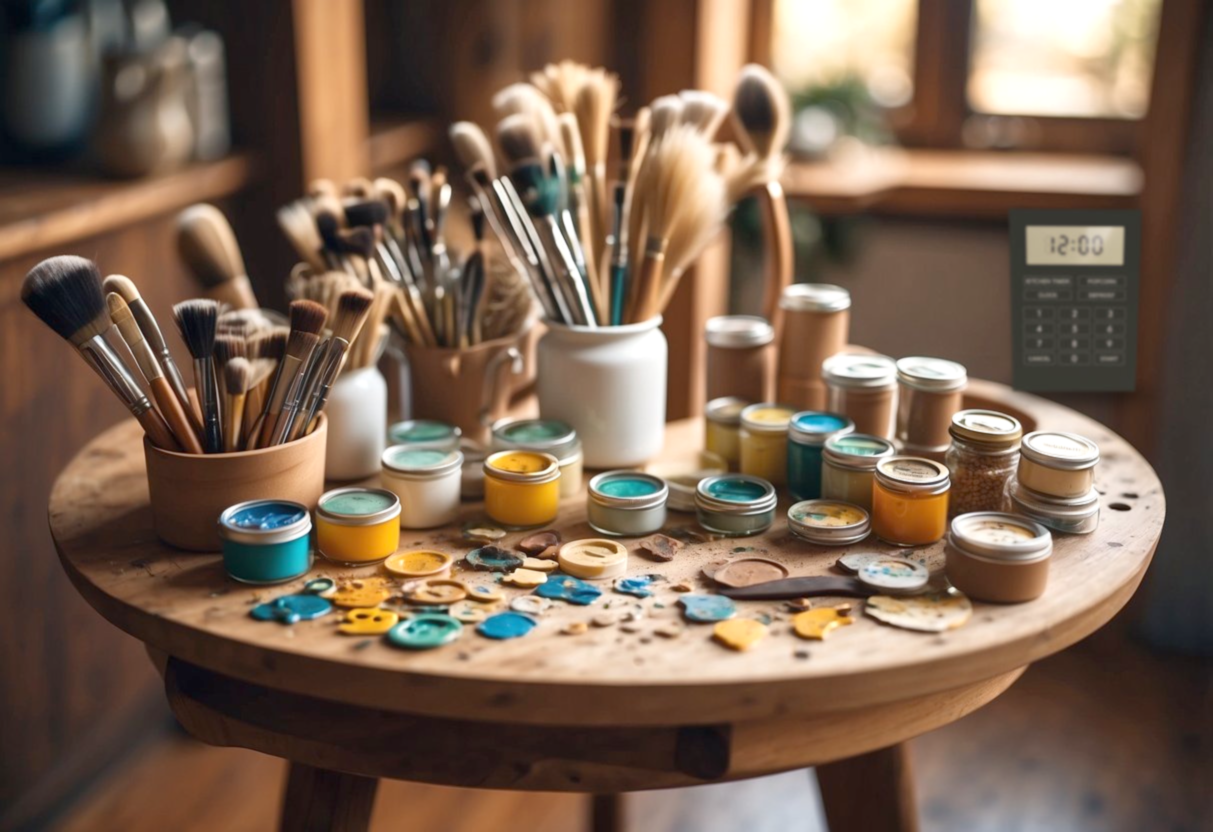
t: 12:00
